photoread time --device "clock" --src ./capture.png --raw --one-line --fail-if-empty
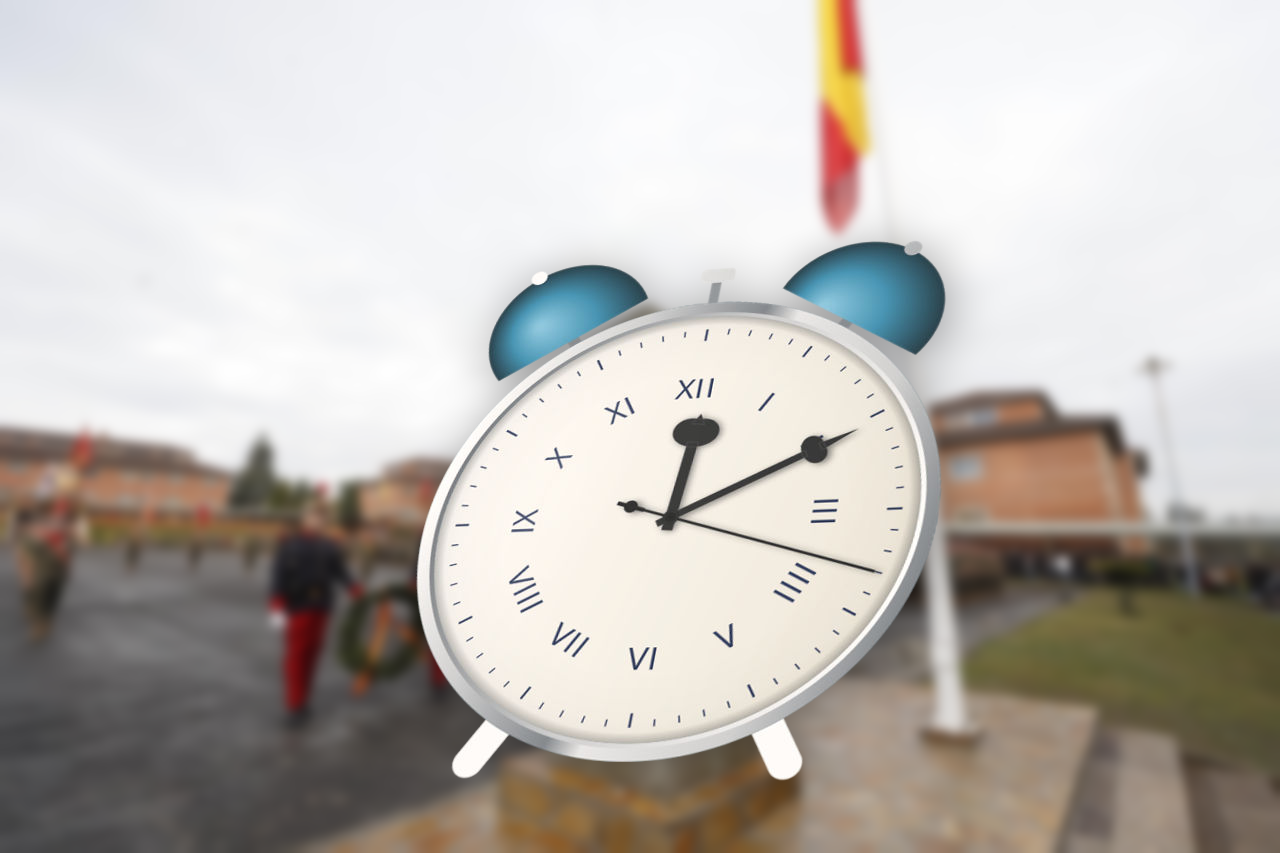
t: 12:10:18
